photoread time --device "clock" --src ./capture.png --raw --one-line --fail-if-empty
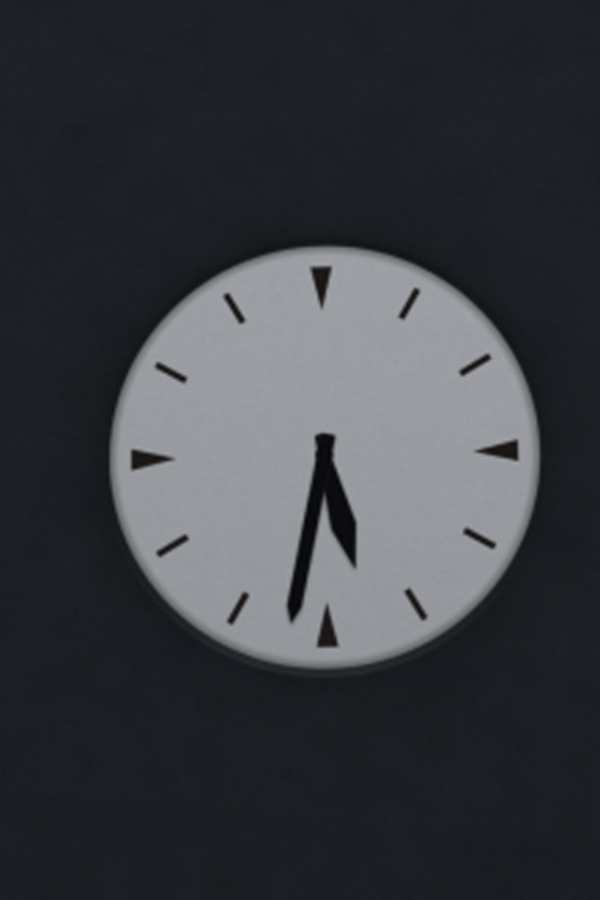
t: 5:32
